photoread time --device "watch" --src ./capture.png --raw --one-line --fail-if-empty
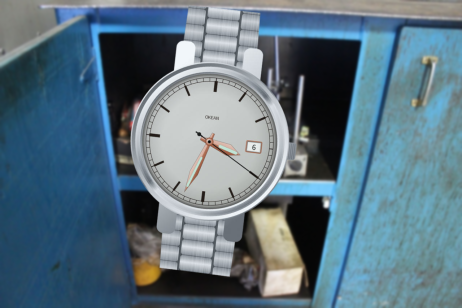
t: 3:33:20
